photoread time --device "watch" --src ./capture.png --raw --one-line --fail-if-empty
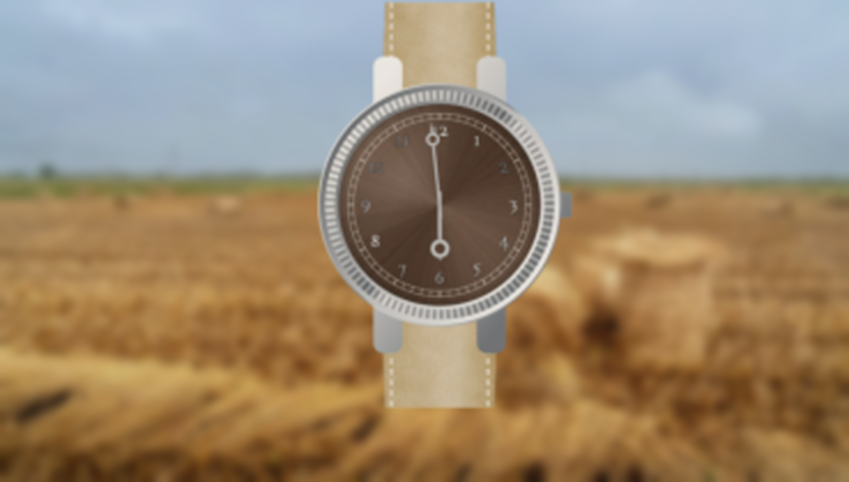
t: 5:59
